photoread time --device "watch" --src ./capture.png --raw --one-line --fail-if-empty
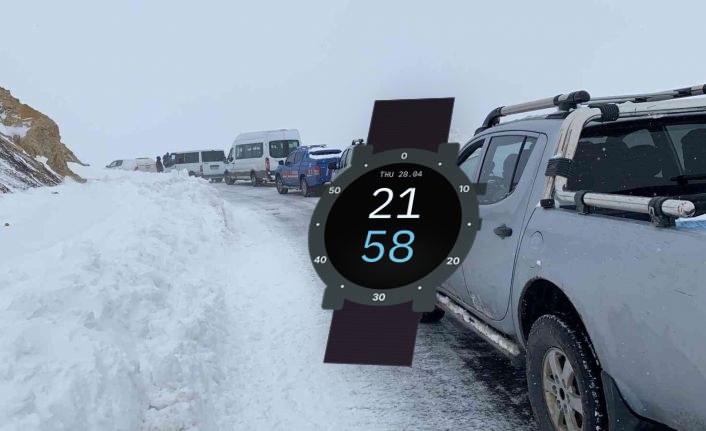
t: 21:58
